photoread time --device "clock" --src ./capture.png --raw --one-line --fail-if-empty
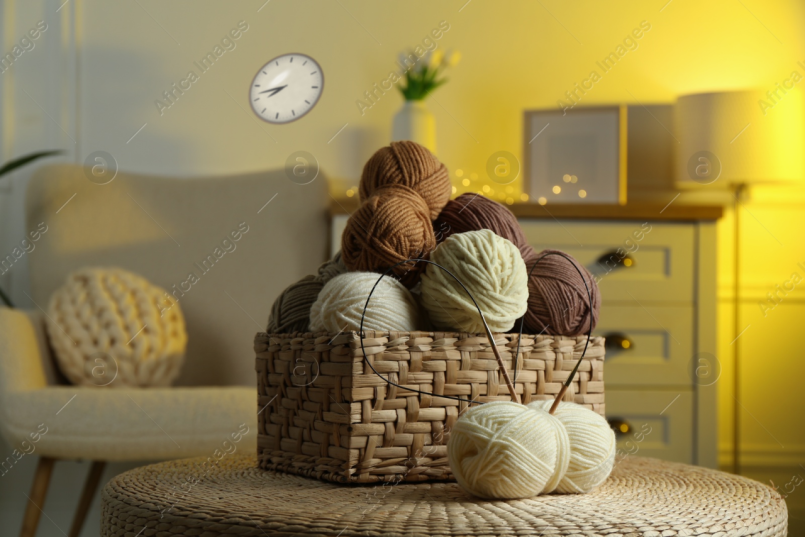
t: 7:42
